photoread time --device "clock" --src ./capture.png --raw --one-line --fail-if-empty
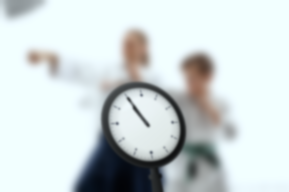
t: 10:55
